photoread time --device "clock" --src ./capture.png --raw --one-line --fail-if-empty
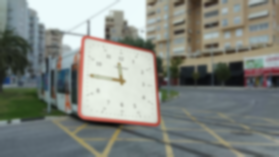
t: 11:45
